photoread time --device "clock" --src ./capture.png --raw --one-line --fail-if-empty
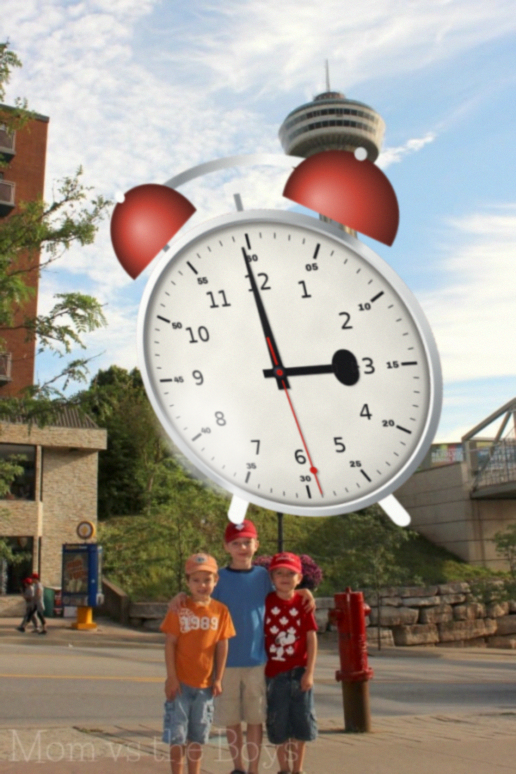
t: 2:59:29
